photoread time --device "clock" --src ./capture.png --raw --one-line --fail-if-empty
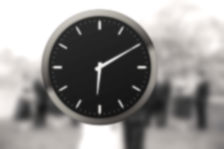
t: 6:10
